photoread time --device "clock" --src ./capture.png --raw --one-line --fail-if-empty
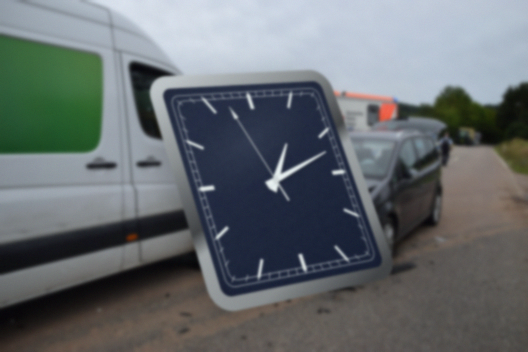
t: 1:11:57
